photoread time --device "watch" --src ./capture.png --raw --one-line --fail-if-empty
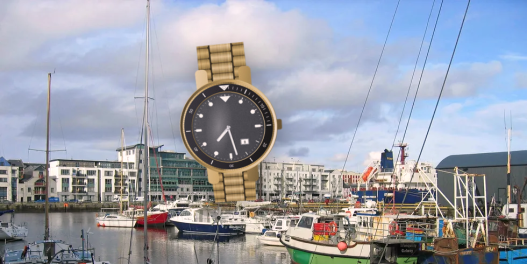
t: 7:28
